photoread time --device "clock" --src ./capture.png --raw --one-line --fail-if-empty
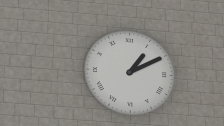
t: 1:10
